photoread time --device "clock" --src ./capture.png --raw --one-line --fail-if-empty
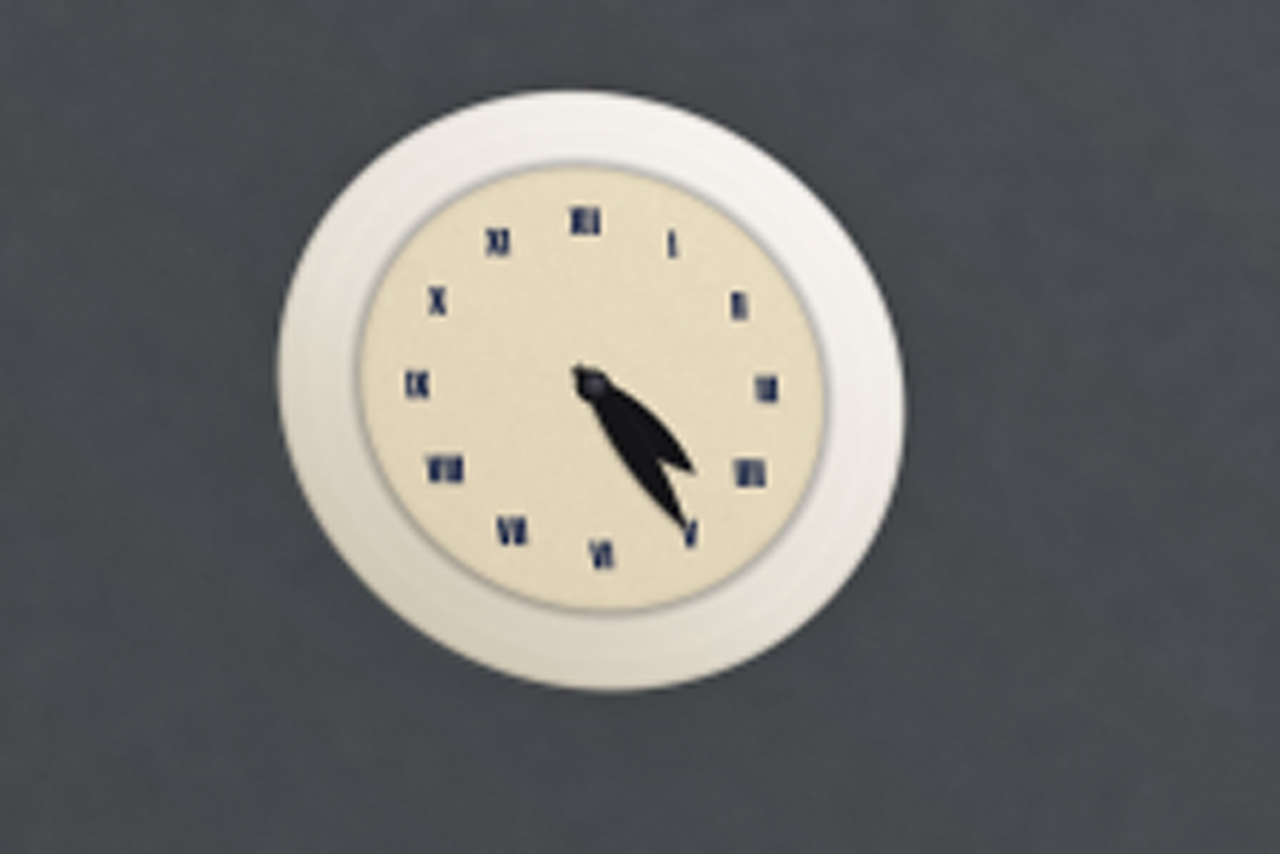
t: 4:25
